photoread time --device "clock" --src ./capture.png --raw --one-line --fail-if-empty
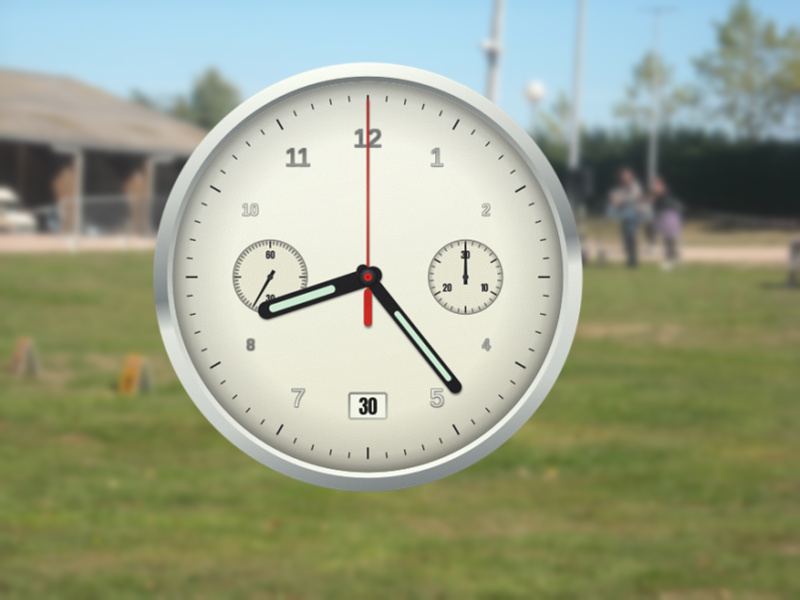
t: 8:23:35
